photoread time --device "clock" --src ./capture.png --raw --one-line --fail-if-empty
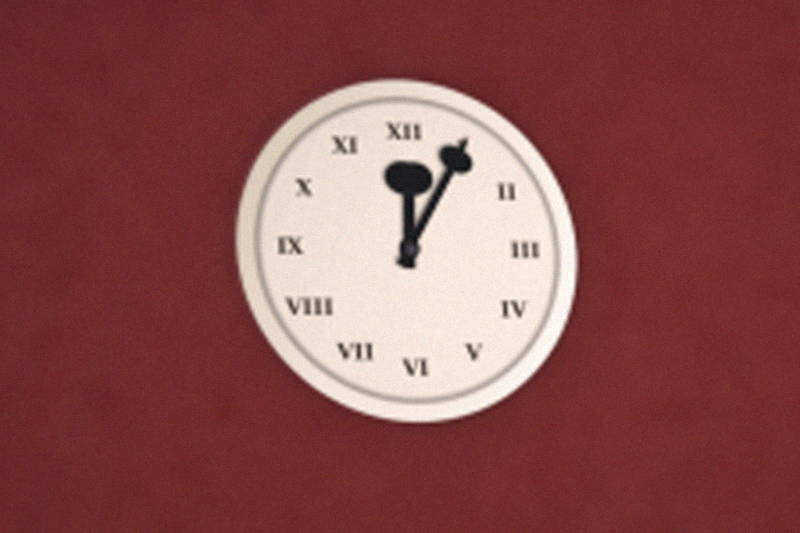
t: 12:05
